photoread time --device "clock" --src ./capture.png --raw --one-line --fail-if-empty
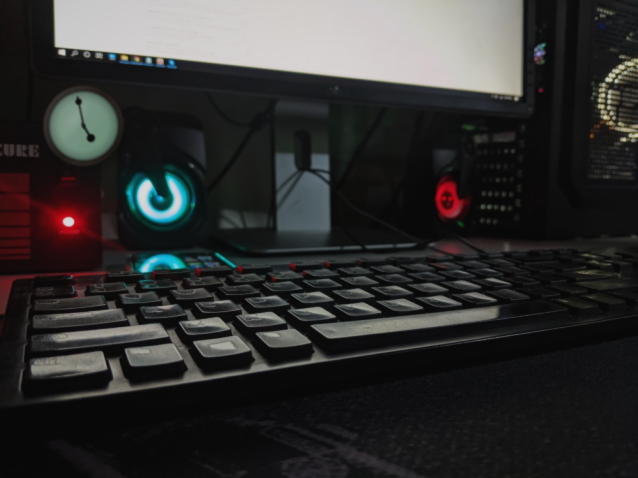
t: 4:58
